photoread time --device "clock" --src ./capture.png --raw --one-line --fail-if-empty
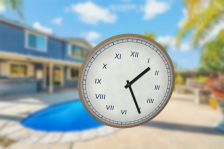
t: 1:25
